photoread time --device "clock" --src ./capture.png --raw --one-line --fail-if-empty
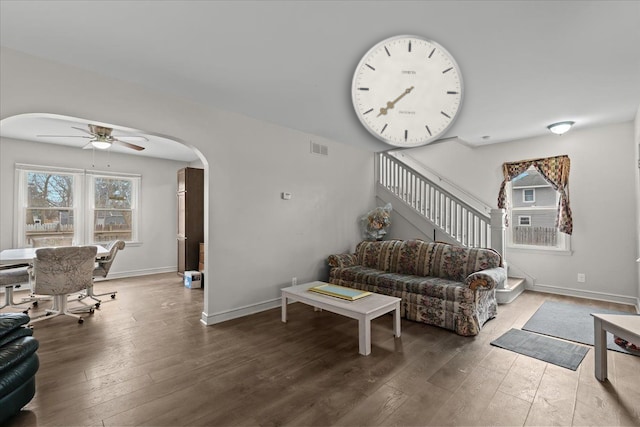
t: 7:38
